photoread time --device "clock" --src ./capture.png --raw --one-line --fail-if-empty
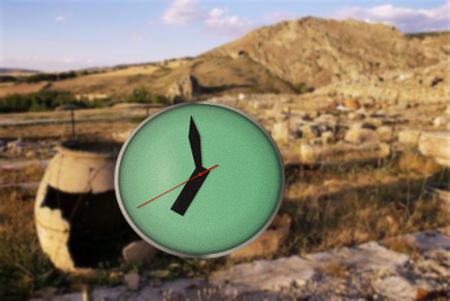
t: 6:58:40
